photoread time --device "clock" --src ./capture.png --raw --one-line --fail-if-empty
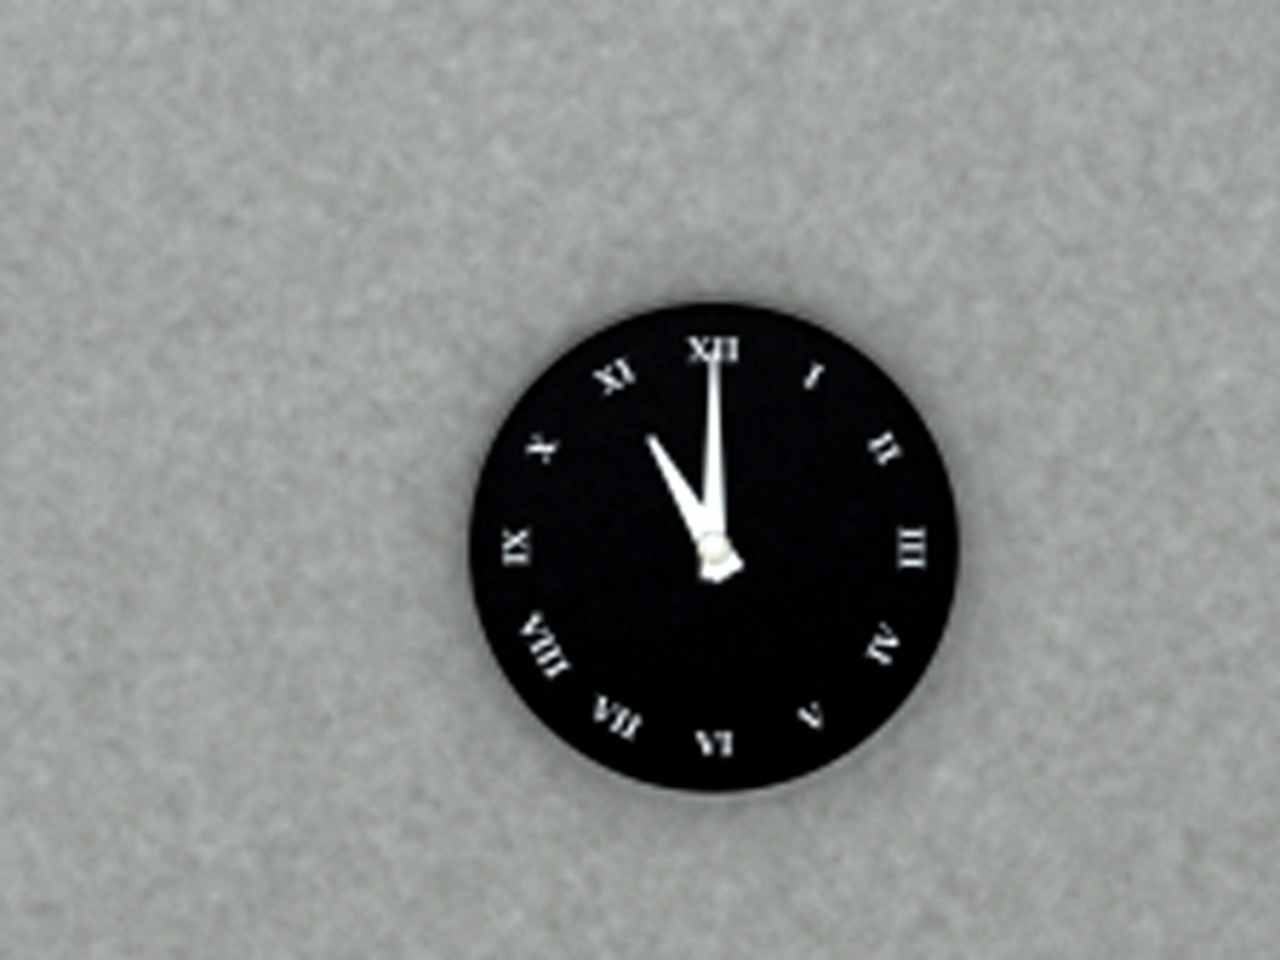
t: 11:00
